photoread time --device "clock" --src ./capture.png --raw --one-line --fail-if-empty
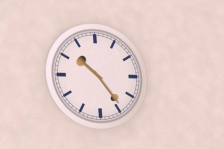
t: 10:24
